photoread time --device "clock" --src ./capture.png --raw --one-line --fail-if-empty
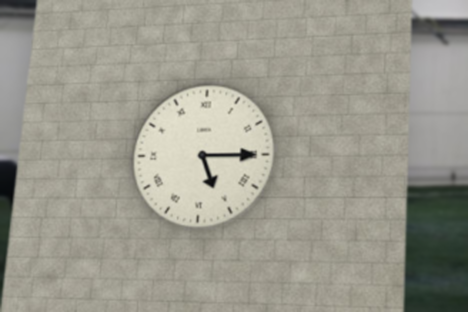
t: 5:15
